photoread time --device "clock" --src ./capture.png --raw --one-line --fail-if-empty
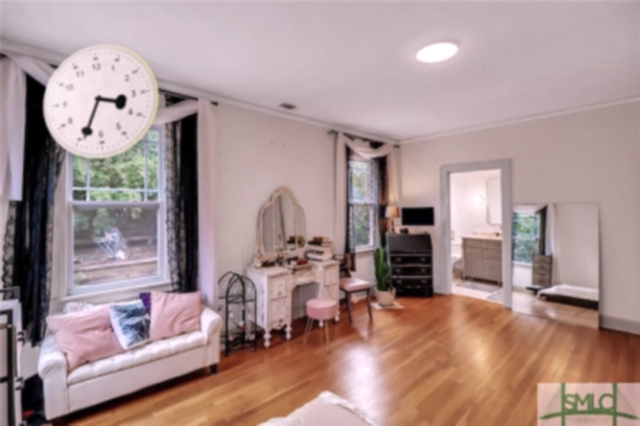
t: 3:34
